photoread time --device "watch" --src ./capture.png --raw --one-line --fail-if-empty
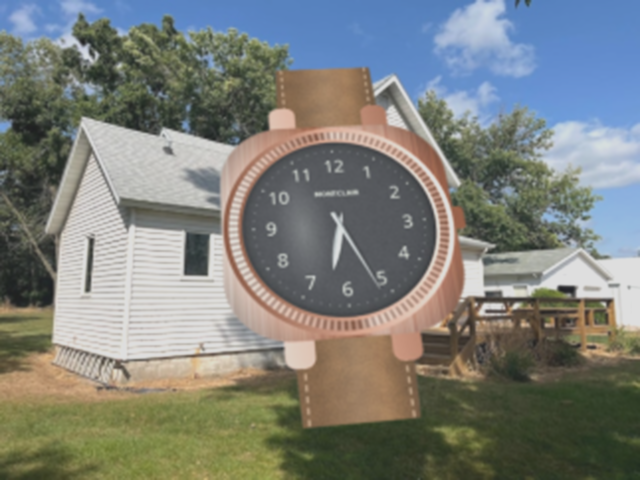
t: 6:26
